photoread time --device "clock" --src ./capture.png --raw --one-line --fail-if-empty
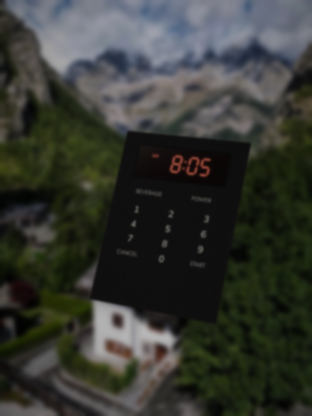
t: 8:05
